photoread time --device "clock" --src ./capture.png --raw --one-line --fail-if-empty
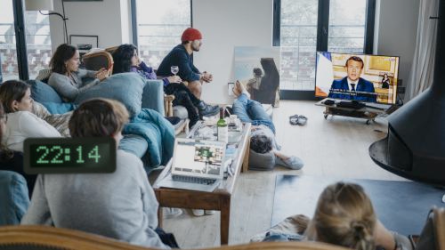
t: 22:14
